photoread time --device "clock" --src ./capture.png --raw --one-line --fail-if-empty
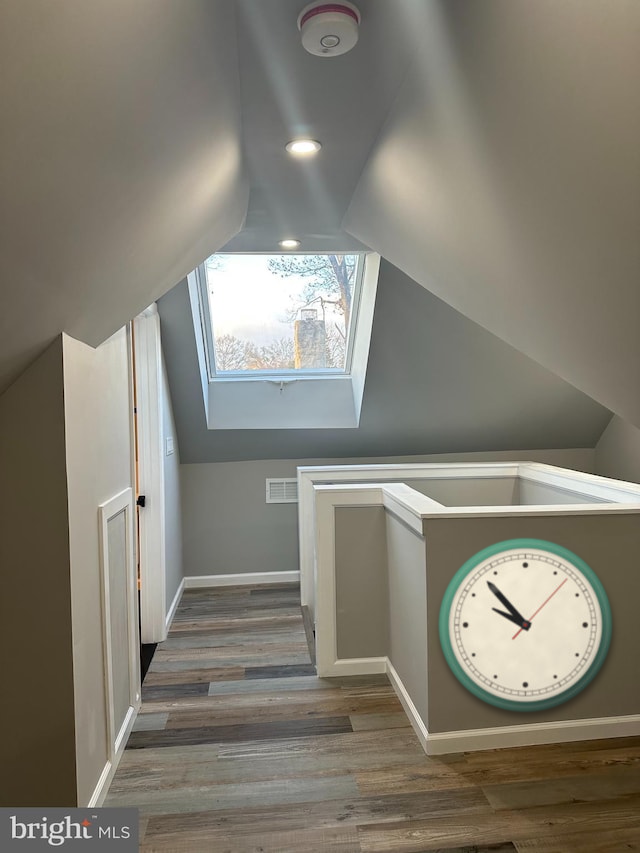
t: 9:53:07
